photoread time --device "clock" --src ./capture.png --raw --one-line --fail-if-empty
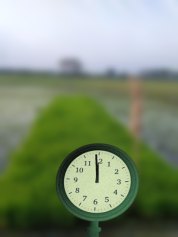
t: 11:59
